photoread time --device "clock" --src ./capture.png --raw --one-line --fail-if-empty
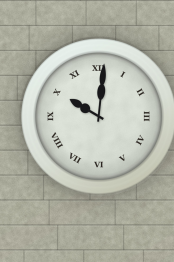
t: 10:01
